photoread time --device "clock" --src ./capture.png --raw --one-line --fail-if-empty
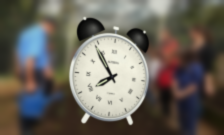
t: 7:54
